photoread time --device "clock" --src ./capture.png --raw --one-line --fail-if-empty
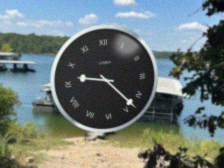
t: 9:23
